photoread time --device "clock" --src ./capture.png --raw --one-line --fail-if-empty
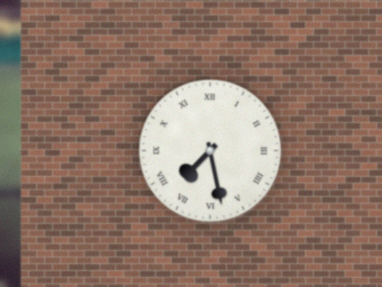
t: 7:28
